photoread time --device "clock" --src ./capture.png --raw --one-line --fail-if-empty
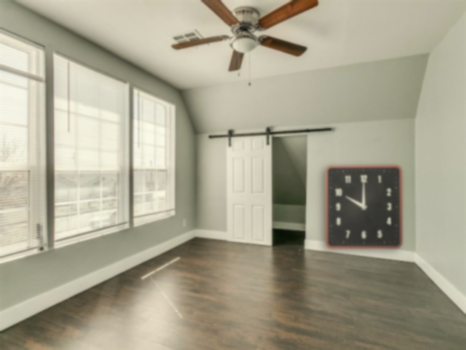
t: 10:00
